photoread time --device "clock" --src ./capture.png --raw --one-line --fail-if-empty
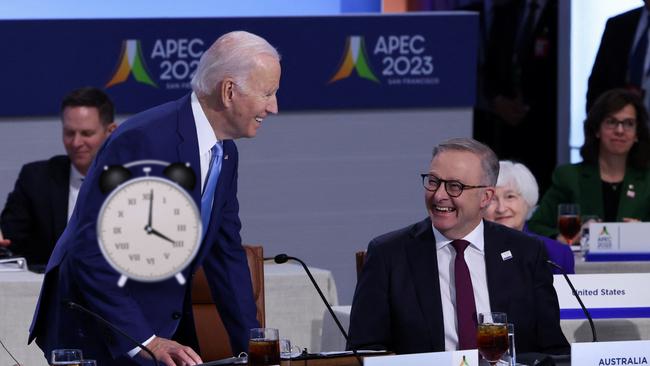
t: 4:01
